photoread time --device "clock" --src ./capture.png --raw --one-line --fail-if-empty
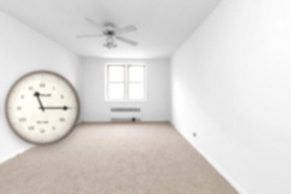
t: 11:15
